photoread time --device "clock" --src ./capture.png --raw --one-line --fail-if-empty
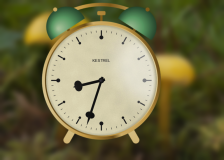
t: 8:33
